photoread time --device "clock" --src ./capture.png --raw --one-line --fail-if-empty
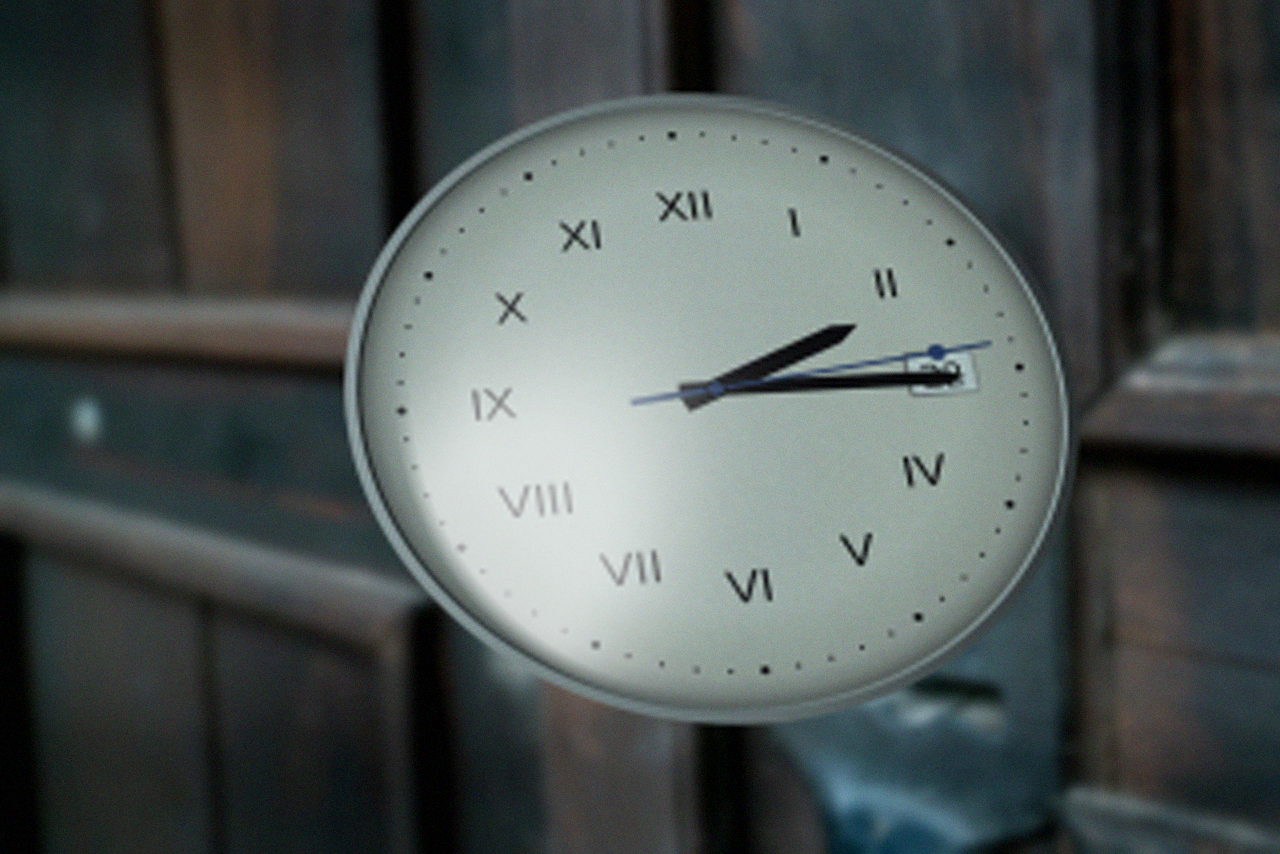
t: 2:15:14
